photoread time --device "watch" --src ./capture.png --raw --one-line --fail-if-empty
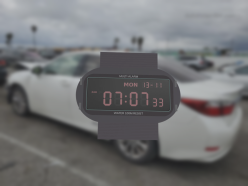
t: 7:07:33
